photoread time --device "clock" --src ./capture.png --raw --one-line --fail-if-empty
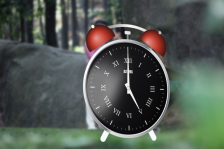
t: 5:00
